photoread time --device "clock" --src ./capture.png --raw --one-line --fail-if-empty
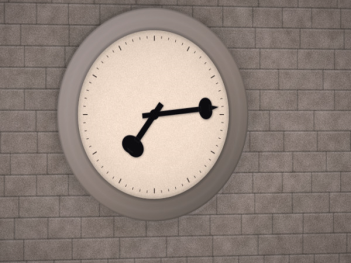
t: 7:14
